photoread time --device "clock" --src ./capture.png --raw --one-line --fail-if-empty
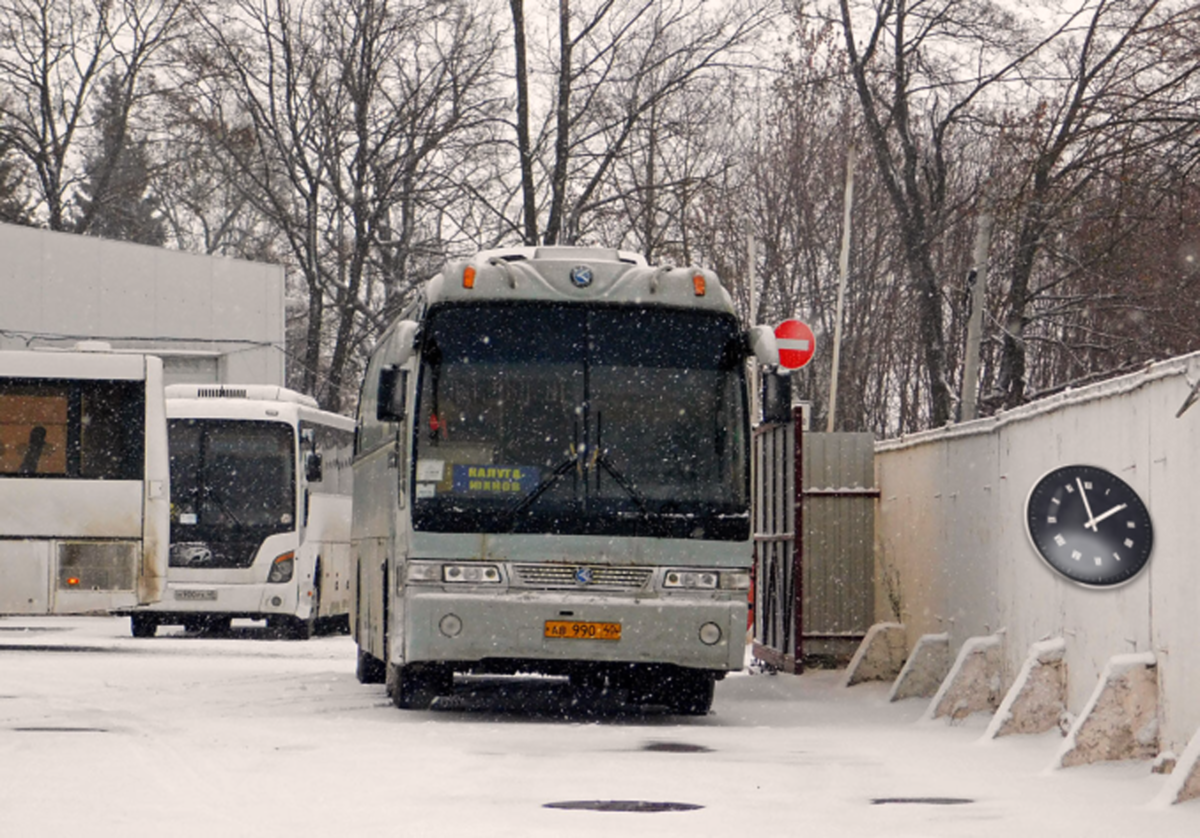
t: 1:58
